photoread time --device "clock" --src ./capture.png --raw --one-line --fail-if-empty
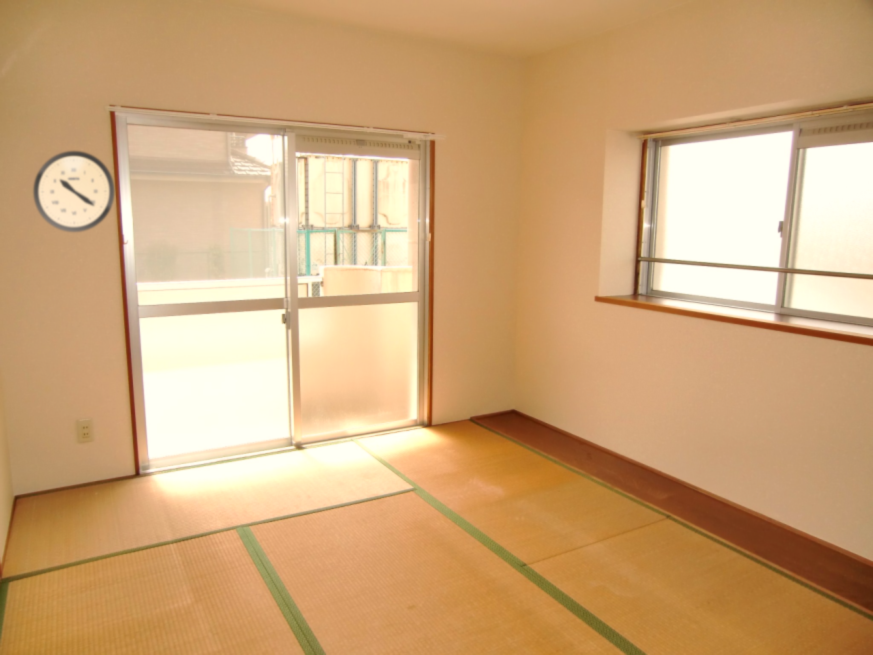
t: 10:21
